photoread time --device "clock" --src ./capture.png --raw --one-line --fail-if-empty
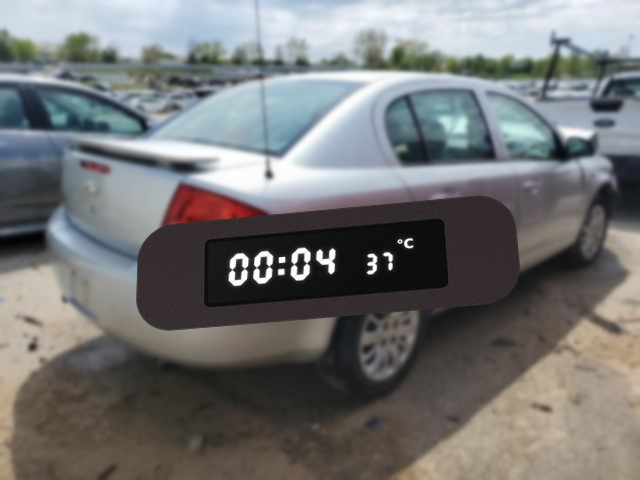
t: 0:04
